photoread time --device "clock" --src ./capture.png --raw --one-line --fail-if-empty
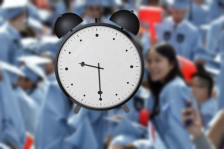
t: 9:30
